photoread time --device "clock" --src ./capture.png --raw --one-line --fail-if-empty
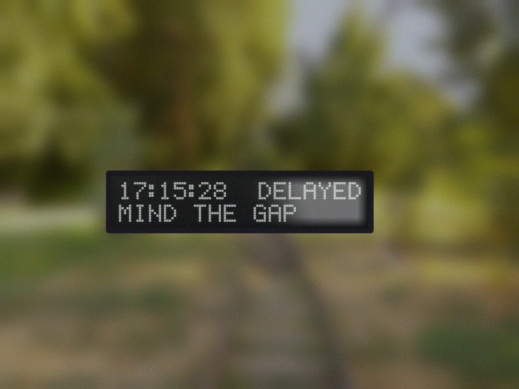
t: 17:15:28
